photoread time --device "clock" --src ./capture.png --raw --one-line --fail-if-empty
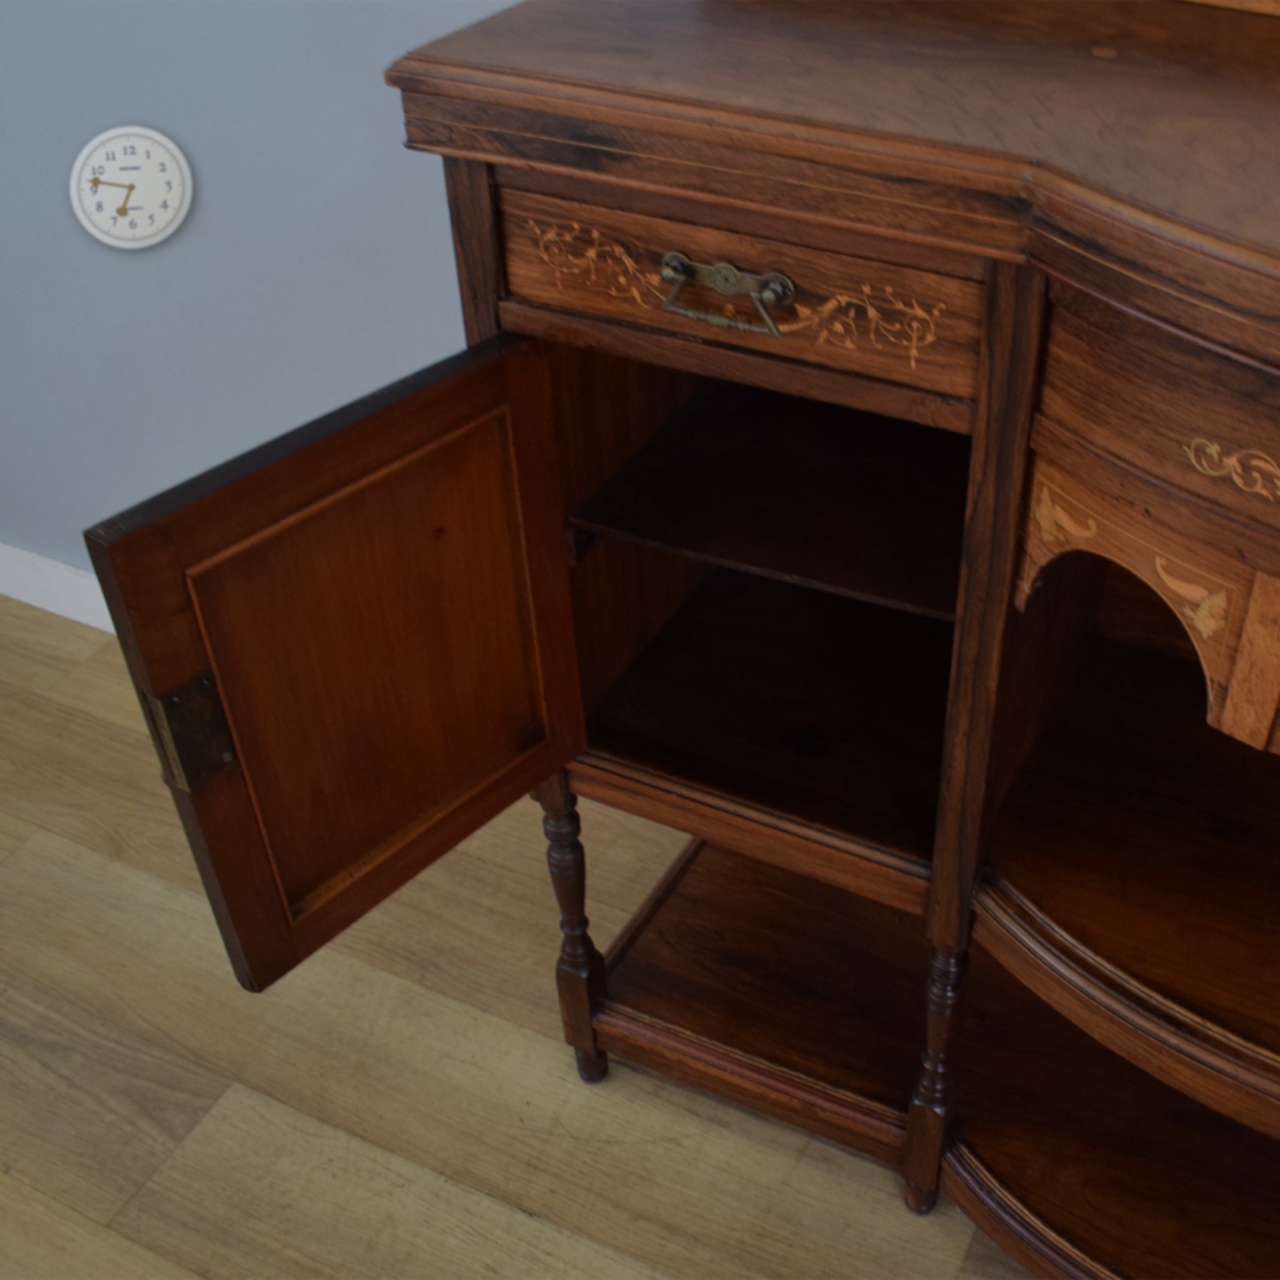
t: 6:47
